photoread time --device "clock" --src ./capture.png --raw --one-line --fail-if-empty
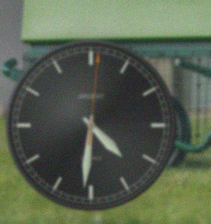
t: 4:31:01
